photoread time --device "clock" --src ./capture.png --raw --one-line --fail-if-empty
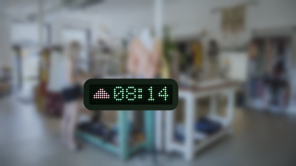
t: 8:14
